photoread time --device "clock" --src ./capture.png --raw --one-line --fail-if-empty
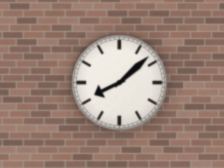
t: 8:08
